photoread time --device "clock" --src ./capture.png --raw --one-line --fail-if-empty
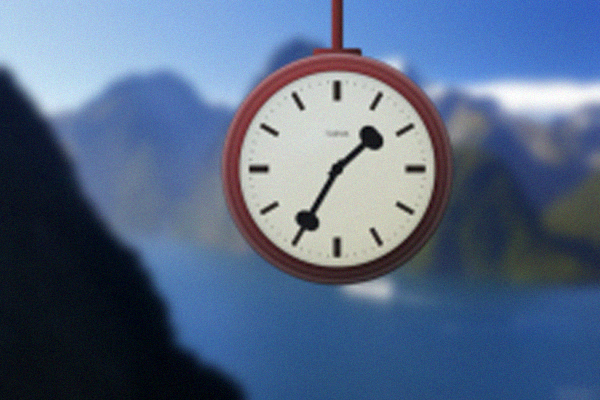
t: 1:35
